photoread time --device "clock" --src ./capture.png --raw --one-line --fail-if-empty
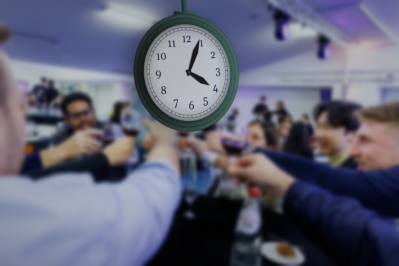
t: 4:04
